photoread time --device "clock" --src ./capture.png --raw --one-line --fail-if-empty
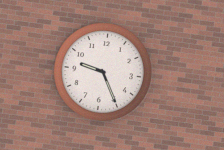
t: 9:25
